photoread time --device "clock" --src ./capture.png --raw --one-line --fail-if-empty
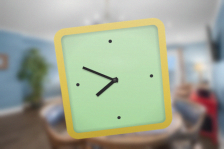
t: 7:50
